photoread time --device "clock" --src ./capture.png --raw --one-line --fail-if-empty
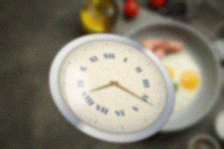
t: 8:21
